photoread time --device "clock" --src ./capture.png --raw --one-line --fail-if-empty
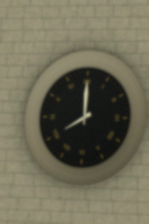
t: 8:00
